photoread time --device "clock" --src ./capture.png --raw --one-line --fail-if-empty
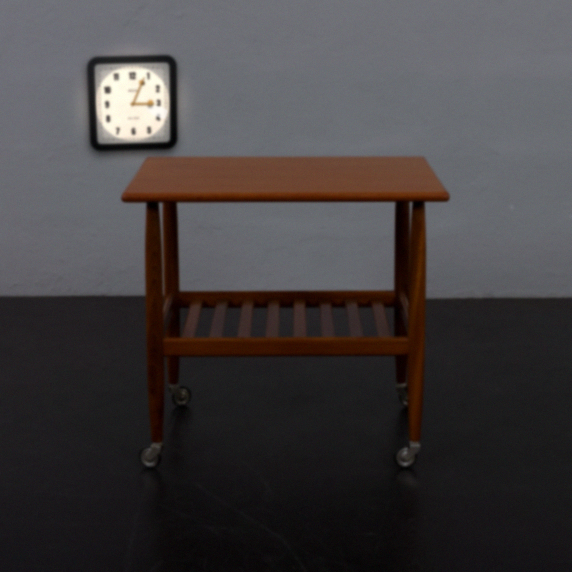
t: 3:04
